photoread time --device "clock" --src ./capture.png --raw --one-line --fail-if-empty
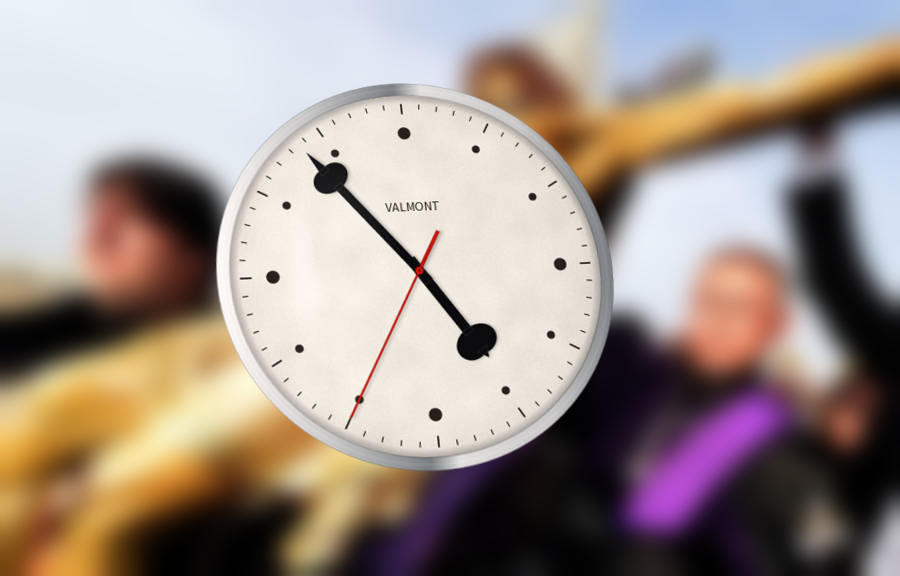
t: 4:53:35
